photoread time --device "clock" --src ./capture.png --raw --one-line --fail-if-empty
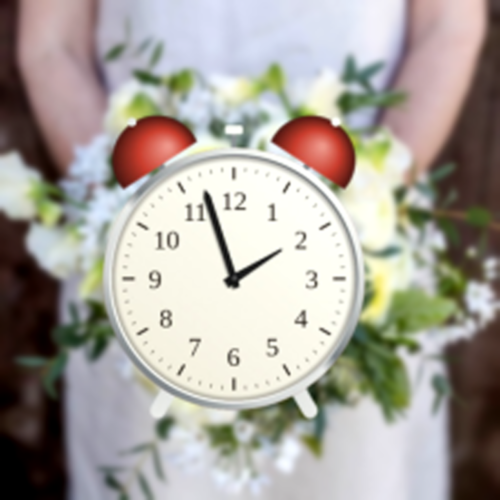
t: 1:57
